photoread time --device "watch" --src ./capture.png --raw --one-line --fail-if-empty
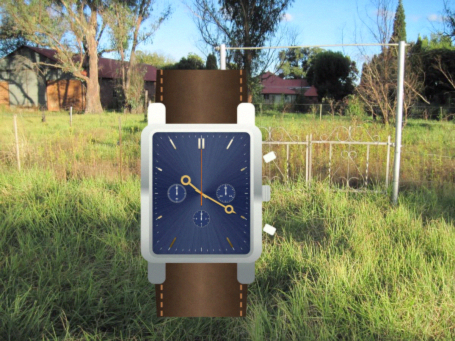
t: 10:20
